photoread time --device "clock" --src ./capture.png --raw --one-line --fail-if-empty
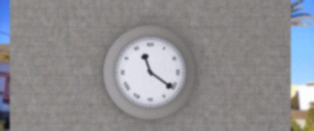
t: 11:21
